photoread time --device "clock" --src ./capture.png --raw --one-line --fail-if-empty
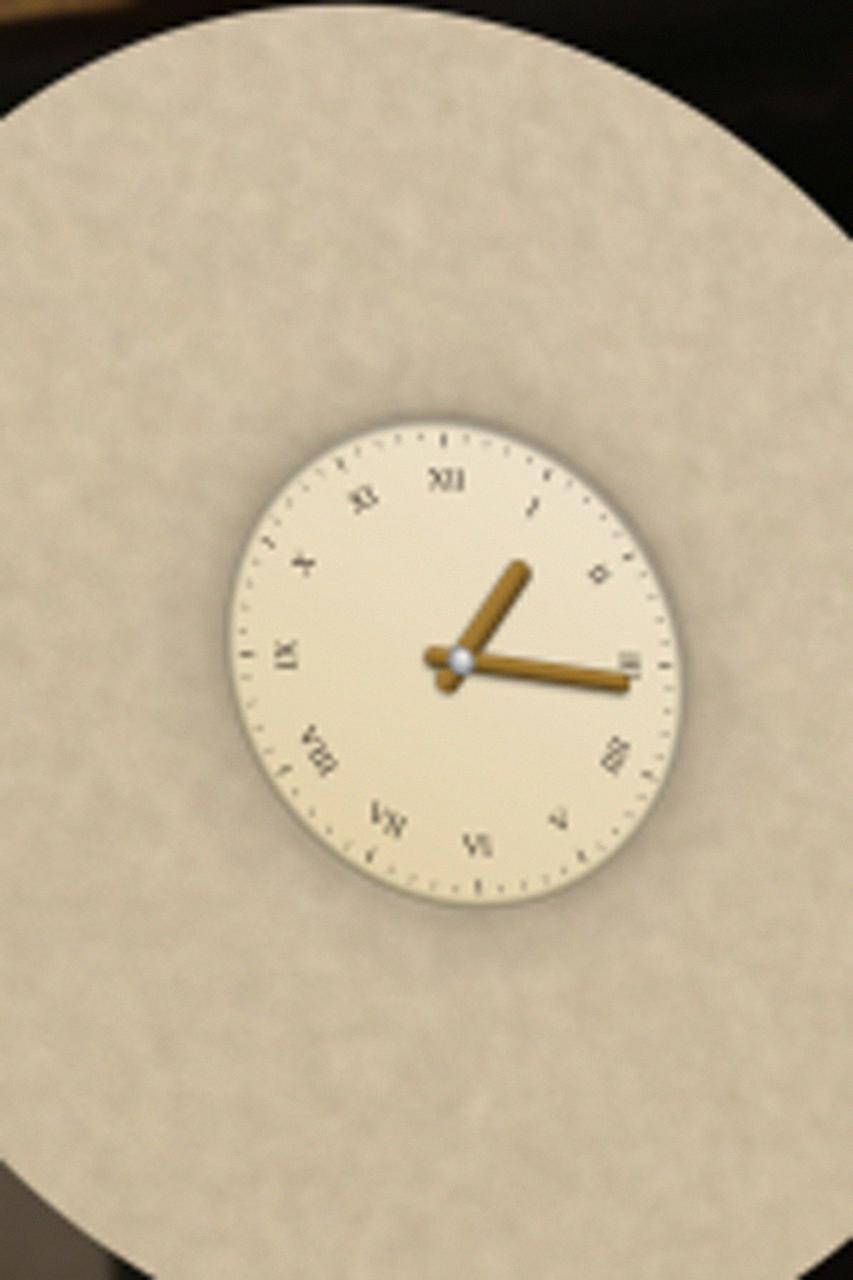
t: 1:16
